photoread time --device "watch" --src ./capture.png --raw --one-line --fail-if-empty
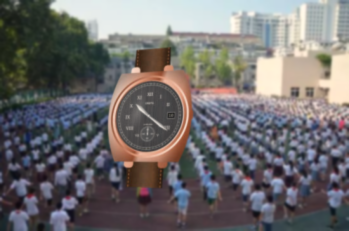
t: 10:21
